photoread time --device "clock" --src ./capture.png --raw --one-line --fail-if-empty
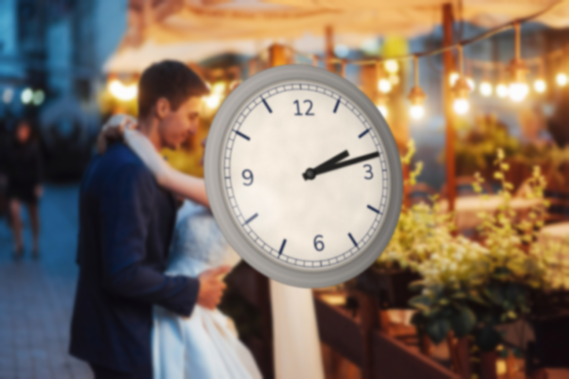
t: 2:13
